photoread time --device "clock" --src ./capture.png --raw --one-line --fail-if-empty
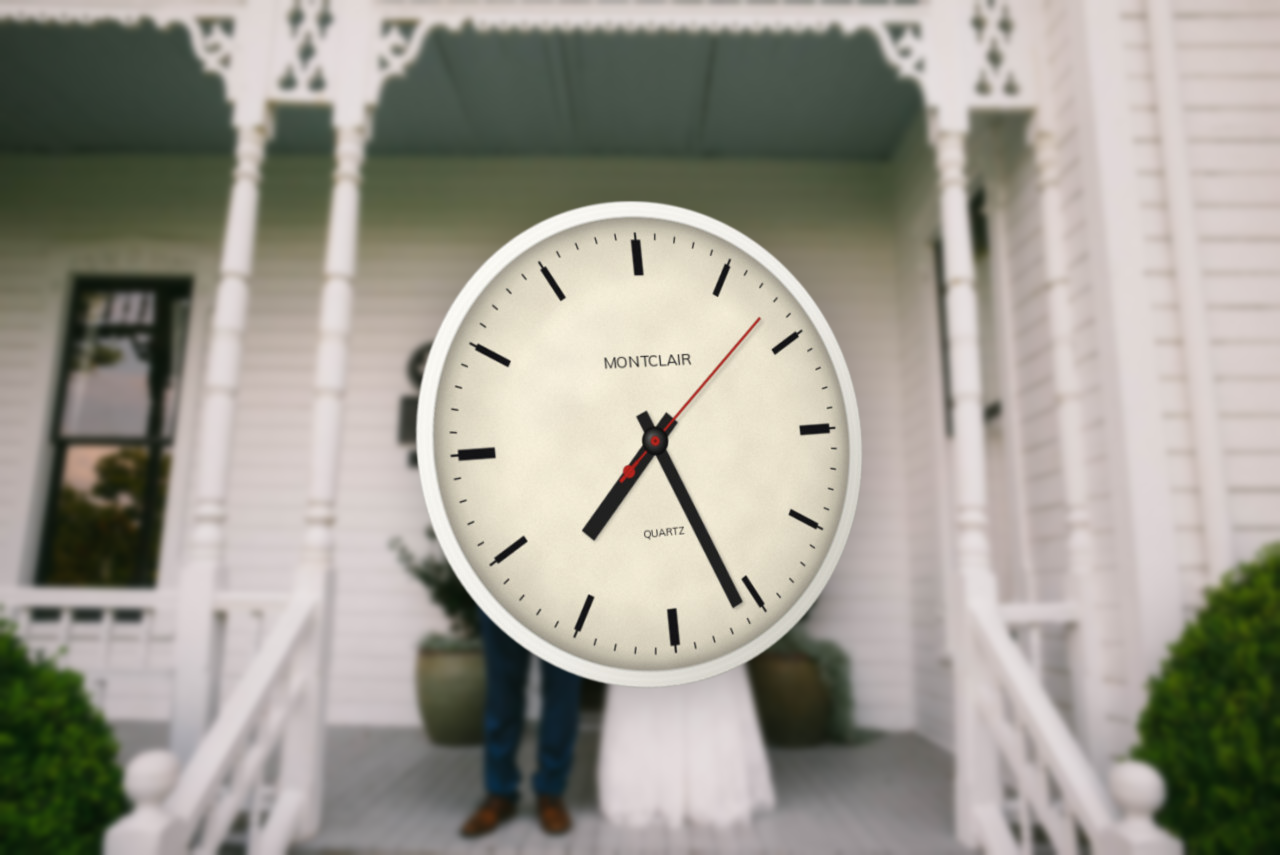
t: 7:26:08
